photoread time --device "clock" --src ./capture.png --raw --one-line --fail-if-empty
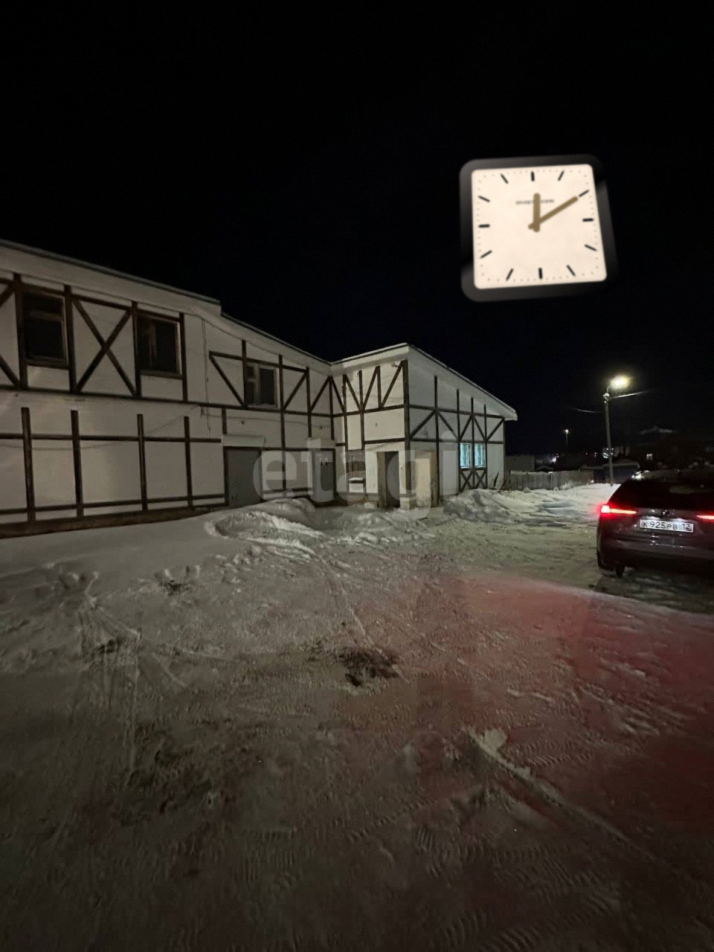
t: 12:10
